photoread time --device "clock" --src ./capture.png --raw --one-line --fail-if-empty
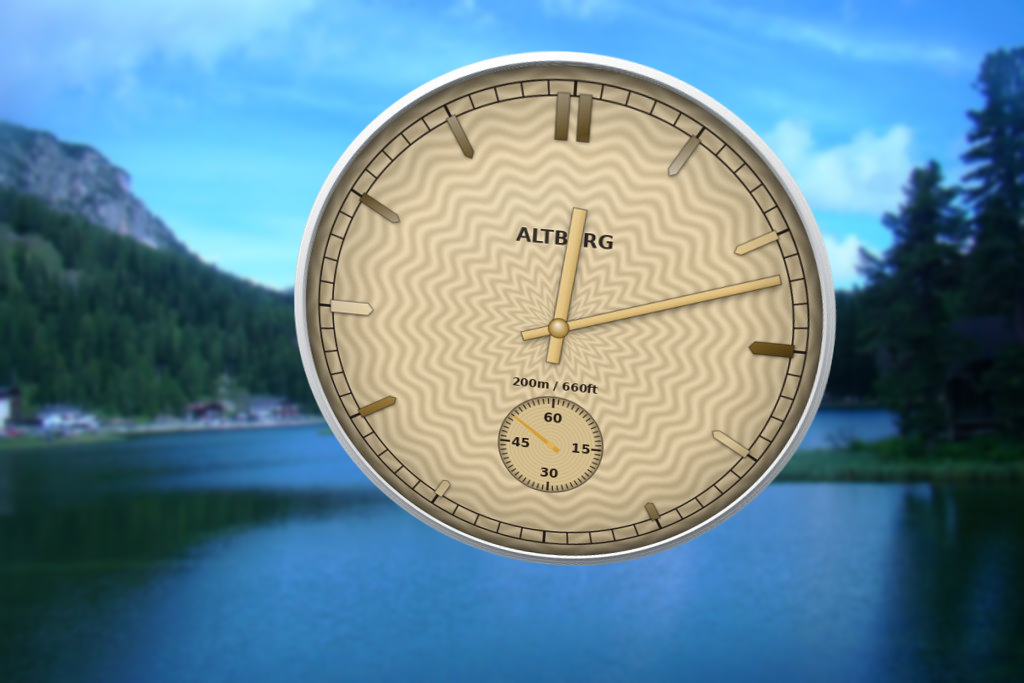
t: 12:11:51
